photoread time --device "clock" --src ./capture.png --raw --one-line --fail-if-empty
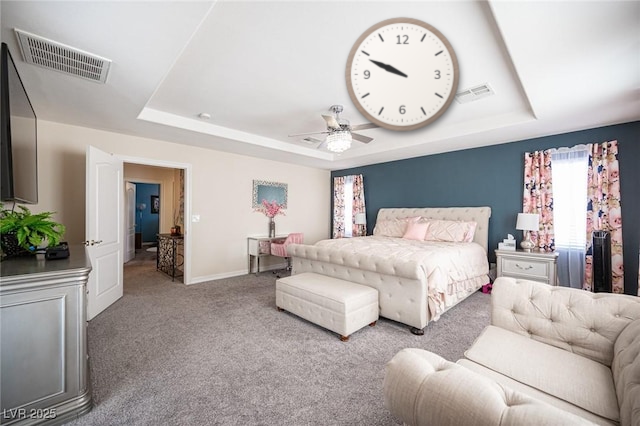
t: 9:49
